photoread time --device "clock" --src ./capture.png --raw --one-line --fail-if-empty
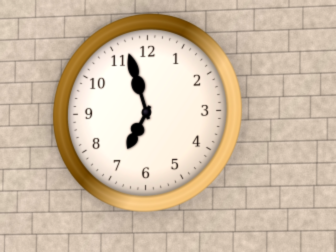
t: 6:57
